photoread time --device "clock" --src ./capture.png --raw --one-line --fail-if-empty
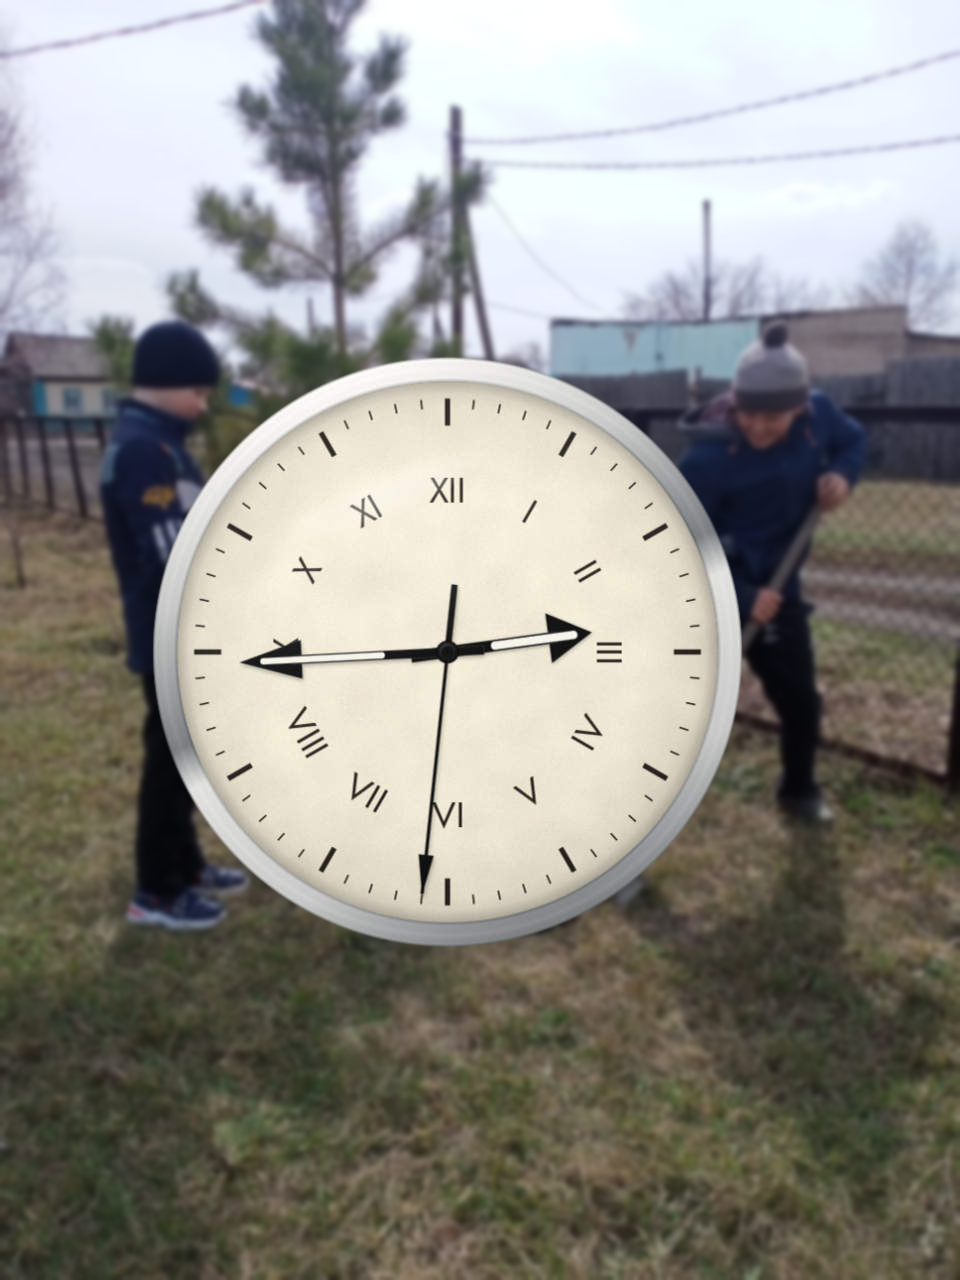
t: 2:44:31
